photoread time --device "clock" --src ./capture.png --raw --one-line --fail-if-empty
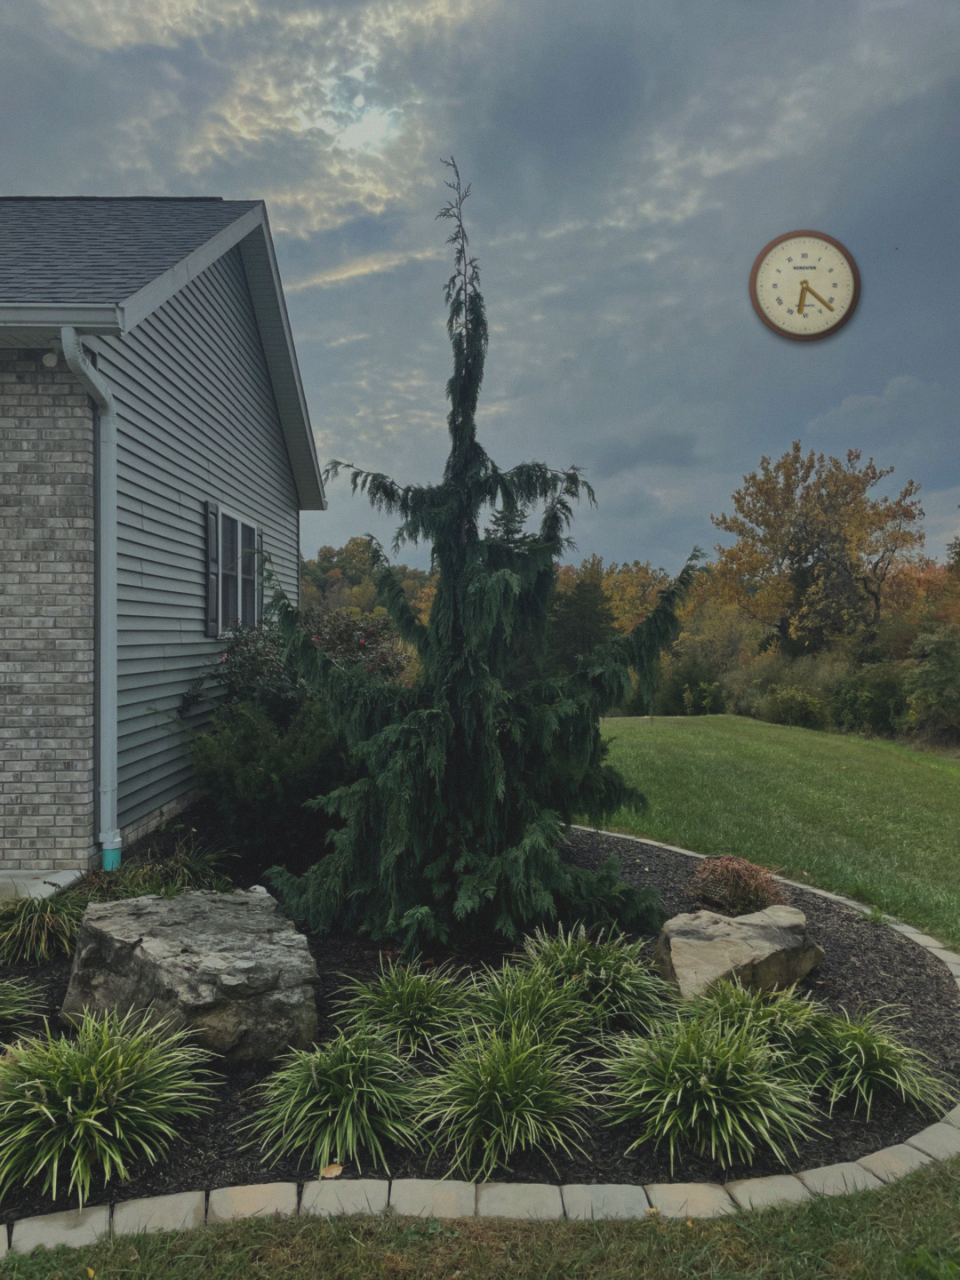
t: 6:22
